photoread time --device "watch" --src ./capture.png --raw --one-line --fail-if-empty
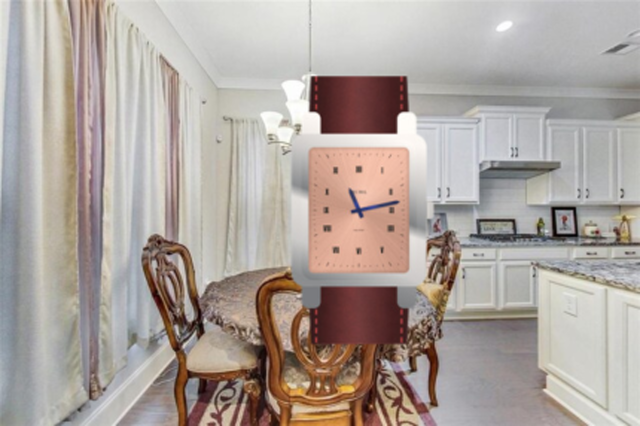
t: 11:13
